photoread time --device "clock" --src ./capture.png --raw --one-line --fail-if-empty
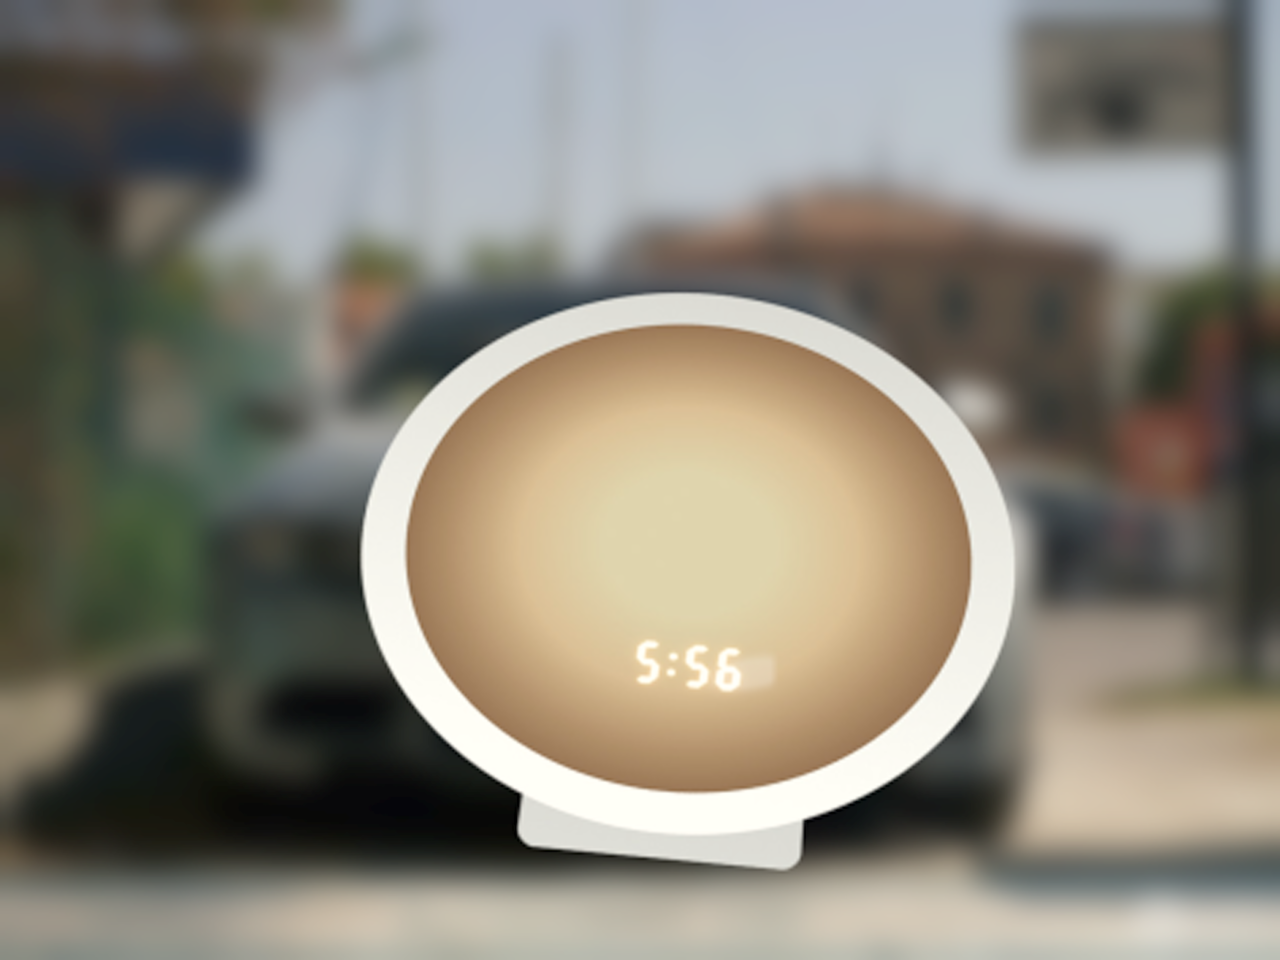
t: 5:56
